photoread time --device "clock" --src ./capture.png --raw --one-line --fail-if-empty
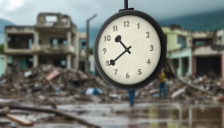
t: 10:39
